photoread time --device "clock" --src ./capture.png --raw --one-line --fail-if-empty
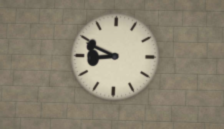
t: 8:49
